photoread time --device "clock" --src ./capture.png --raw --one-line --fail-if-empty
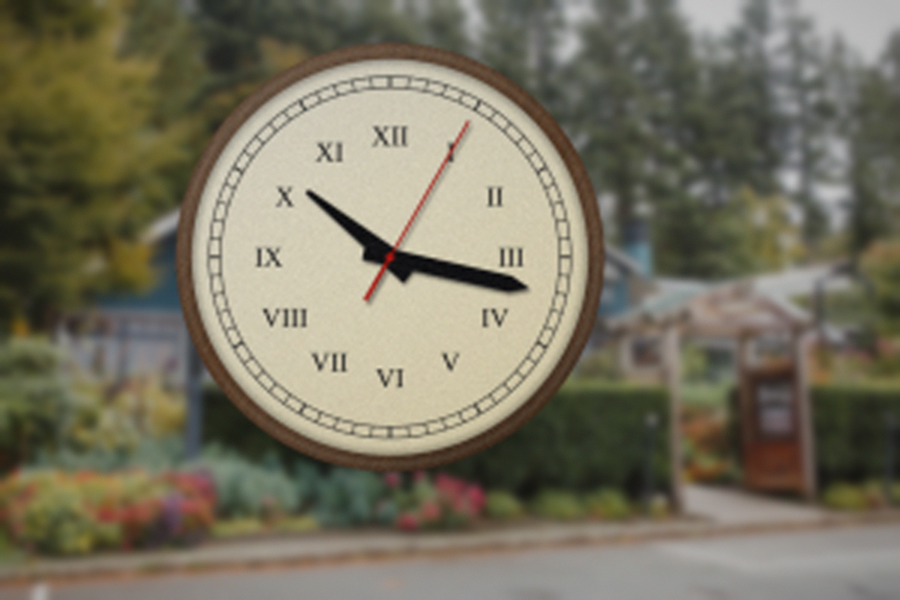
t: 10:17:05
